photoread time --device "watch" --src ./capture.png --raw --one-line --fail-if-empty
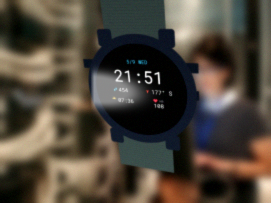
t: 21:51
